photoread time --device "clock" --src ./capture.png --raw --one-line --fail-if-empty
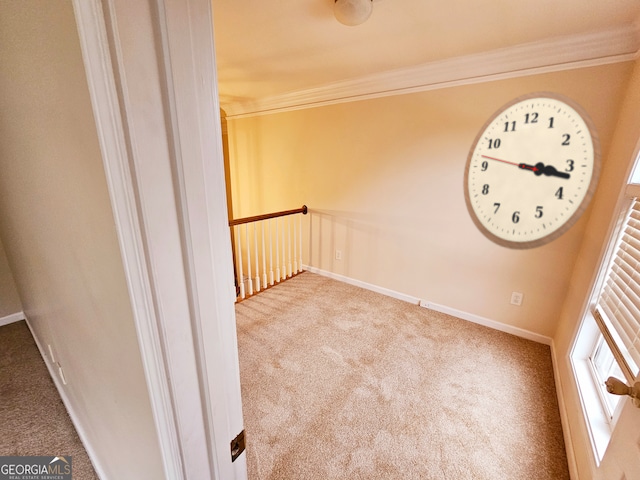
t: 3:16:47
